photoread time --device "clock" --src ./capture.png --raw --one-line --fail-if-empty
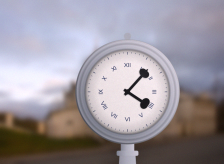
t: 4:07
